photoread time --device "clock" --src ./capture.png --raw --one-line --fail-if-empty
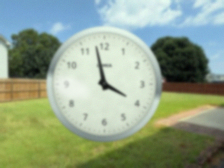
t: 3:58
